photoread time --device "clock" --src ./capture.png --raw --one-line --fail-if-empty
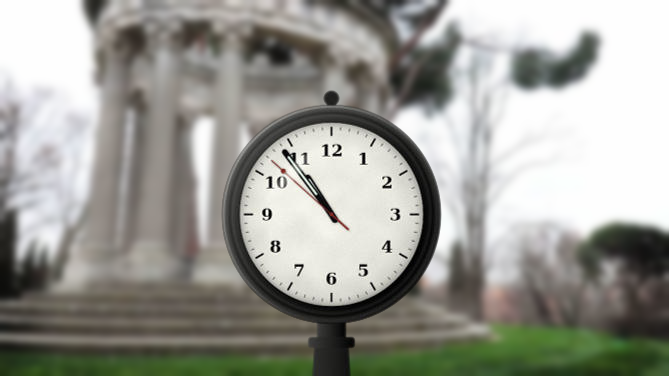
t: 10:53:52
